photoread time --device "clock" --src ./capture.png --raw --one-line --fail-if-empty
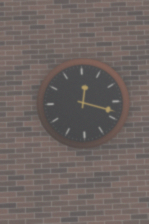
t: 12:18
